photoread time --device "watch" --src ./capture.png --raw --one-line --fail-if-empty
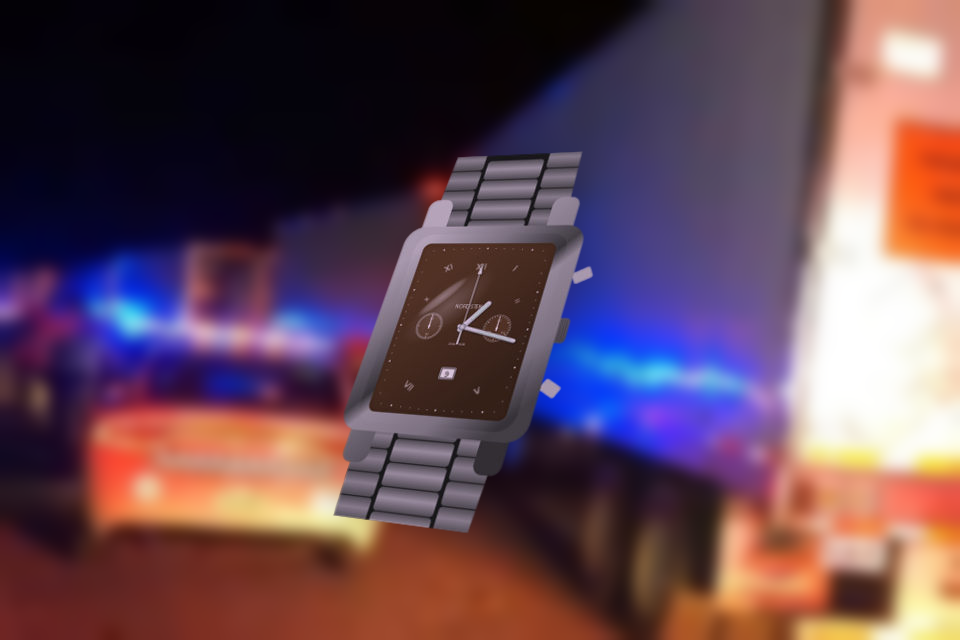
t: 1:17
